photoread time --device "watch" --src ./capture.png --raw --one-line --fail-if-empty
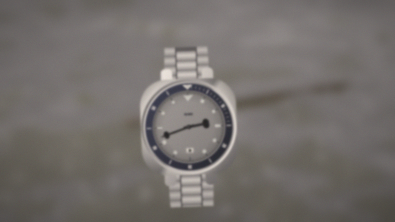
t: 2:42
